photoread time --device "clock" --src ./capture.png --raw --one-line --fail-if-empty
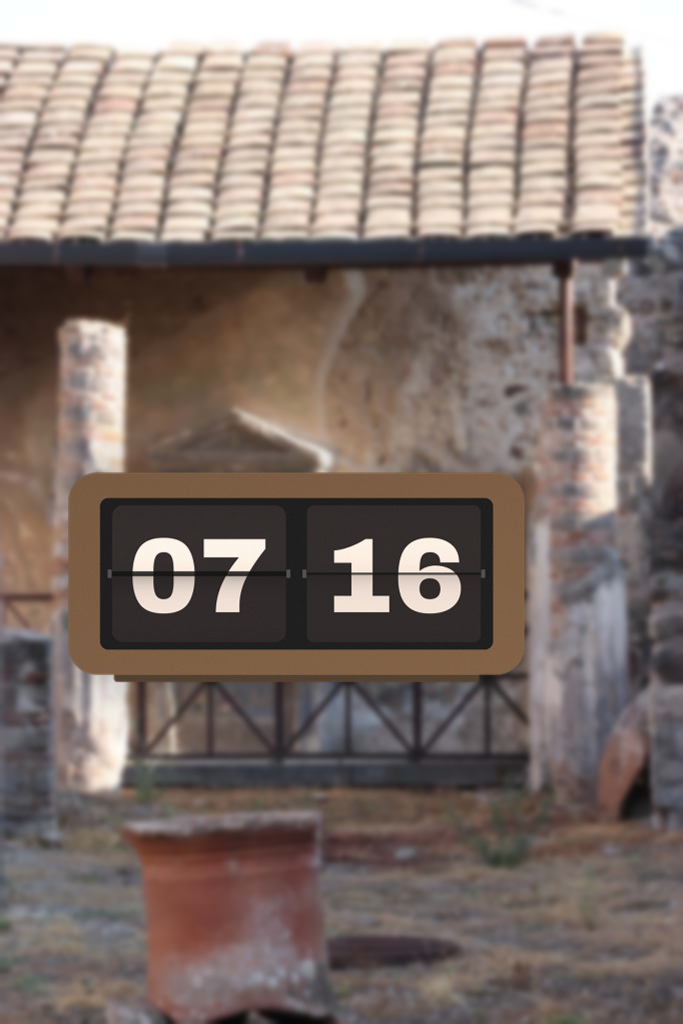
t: 7:16
